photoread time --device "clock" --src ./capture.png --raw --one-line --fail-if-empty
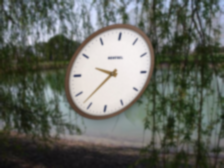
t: 9:37
